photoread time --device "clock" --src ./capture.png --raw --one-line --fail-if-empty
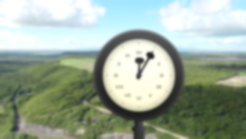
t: 12:05
